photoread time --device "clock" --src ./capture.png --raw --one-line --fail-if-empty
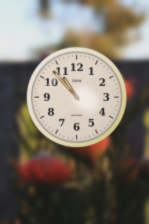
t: 10:53
